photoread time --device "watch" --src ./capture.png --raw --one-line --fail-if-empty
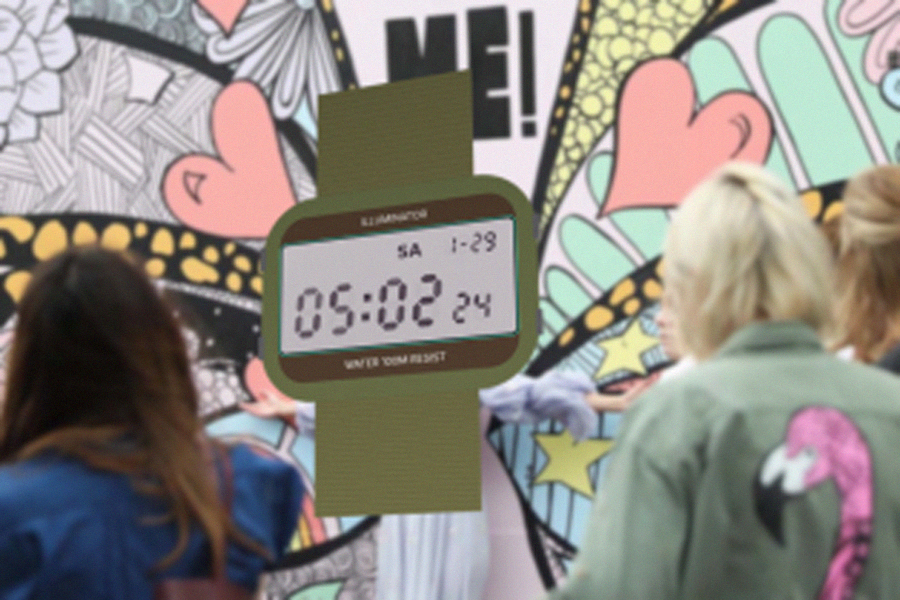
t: 5:02:24
